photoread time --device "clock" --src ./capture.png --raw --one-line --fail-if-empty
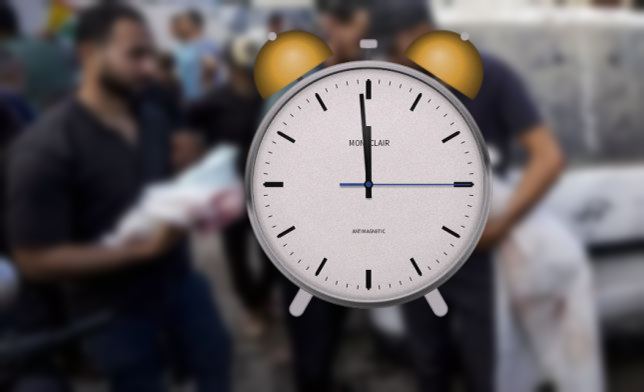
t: 11:59:15
